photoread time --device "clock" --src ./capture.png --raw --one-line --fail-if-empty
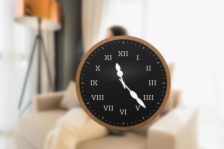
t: 11:23
